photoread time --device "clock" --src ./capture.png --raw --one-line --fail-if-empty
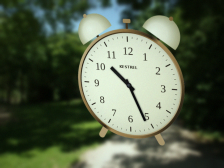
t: 10:26
